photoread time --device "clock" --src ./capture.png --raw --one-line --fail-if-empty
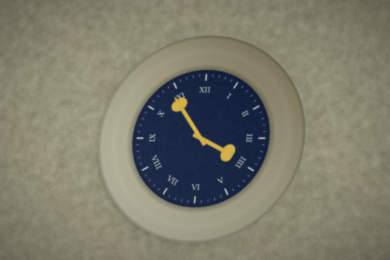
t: 3:54
